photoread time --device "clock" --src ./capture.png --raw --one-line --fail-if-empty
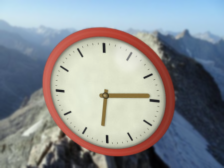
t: 6:14
